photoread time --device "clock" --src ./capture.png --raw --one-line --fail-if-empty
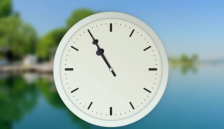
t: 10:55
